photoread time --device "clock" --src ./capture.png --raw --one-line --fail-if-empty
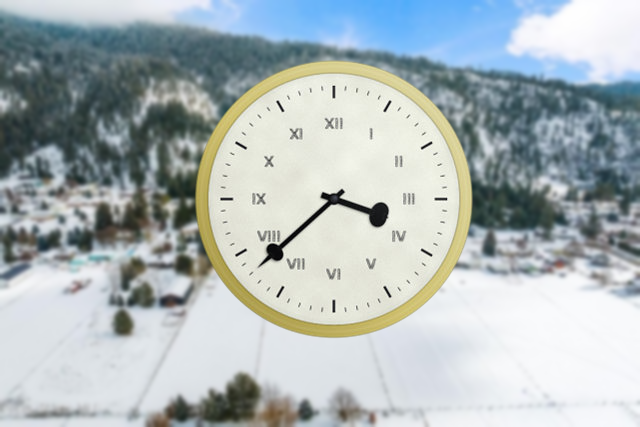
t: 3:38
